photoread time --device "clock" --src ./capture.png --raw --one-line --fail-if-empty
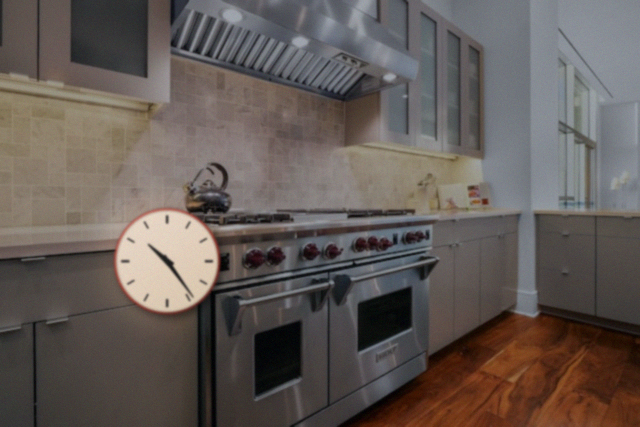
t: 10:24
